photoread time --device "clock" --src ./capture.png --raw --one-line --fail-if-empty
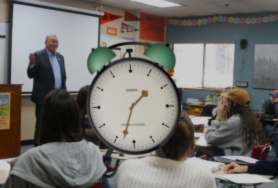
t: 1:33
